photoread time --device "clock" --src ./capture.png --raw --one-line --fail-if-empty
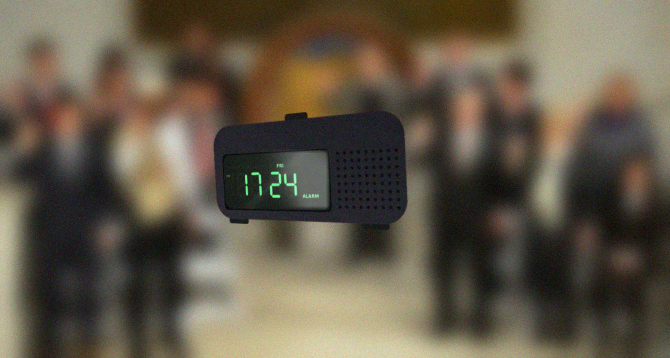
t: 17:24
